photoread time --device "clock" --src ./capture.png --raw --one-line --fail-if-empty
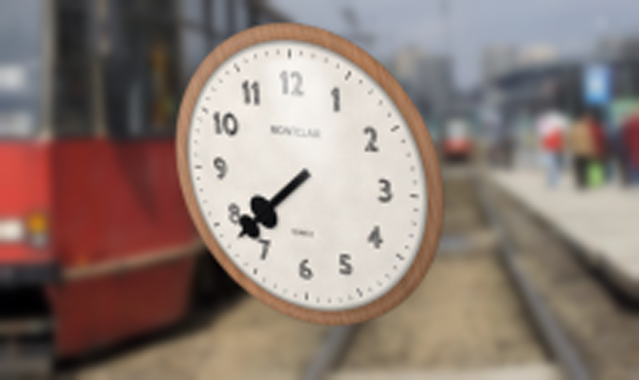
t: 7:38
